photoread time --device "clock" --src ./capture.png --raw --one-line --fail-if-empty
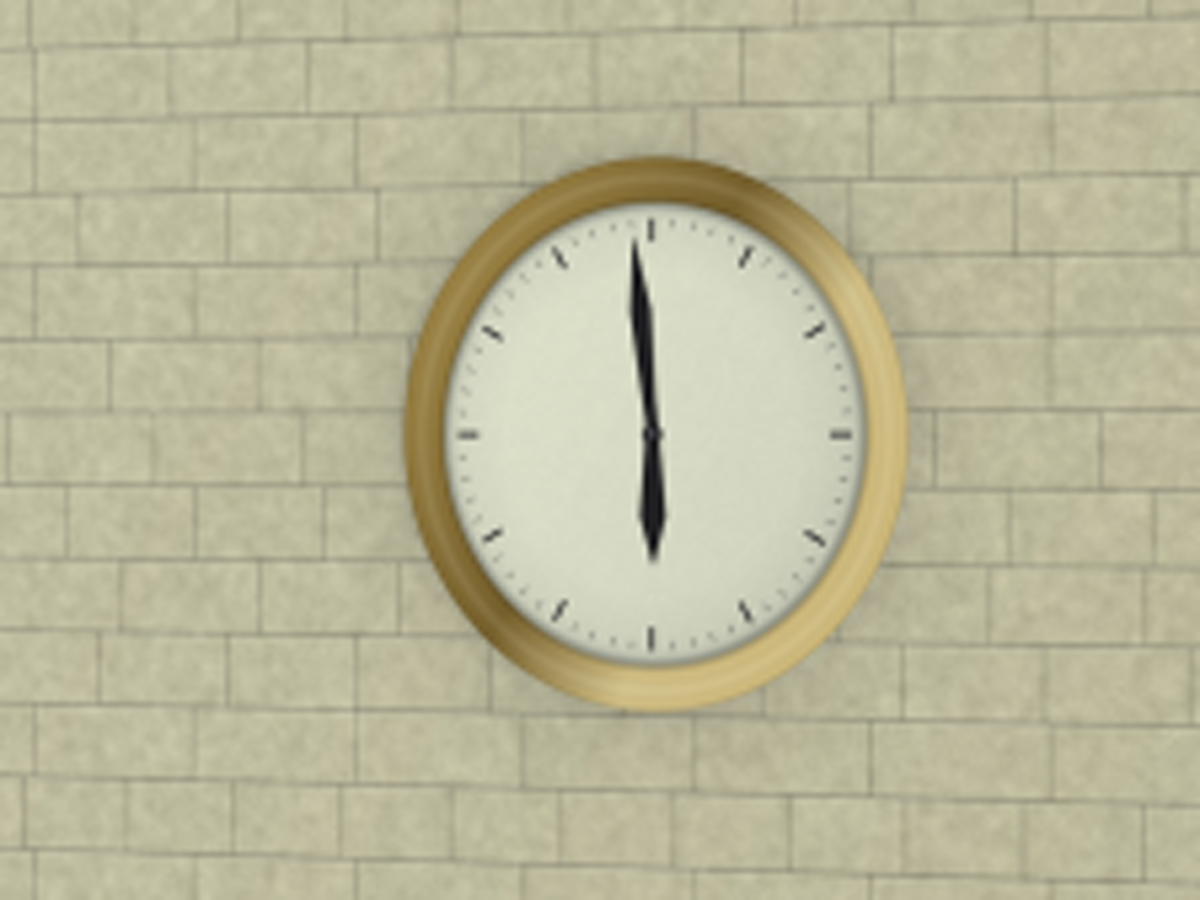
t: 5:59
